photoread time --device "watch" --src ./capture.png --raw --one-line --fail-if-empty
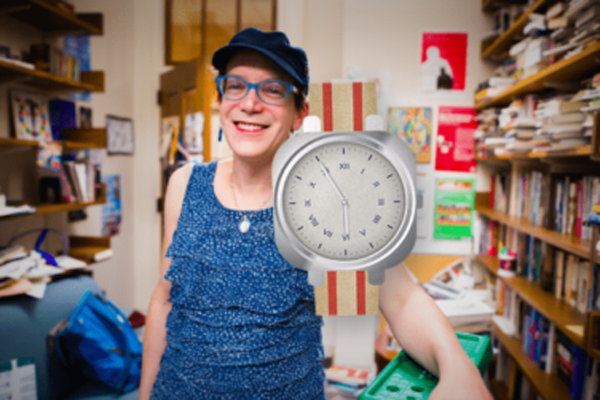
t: 5:55
